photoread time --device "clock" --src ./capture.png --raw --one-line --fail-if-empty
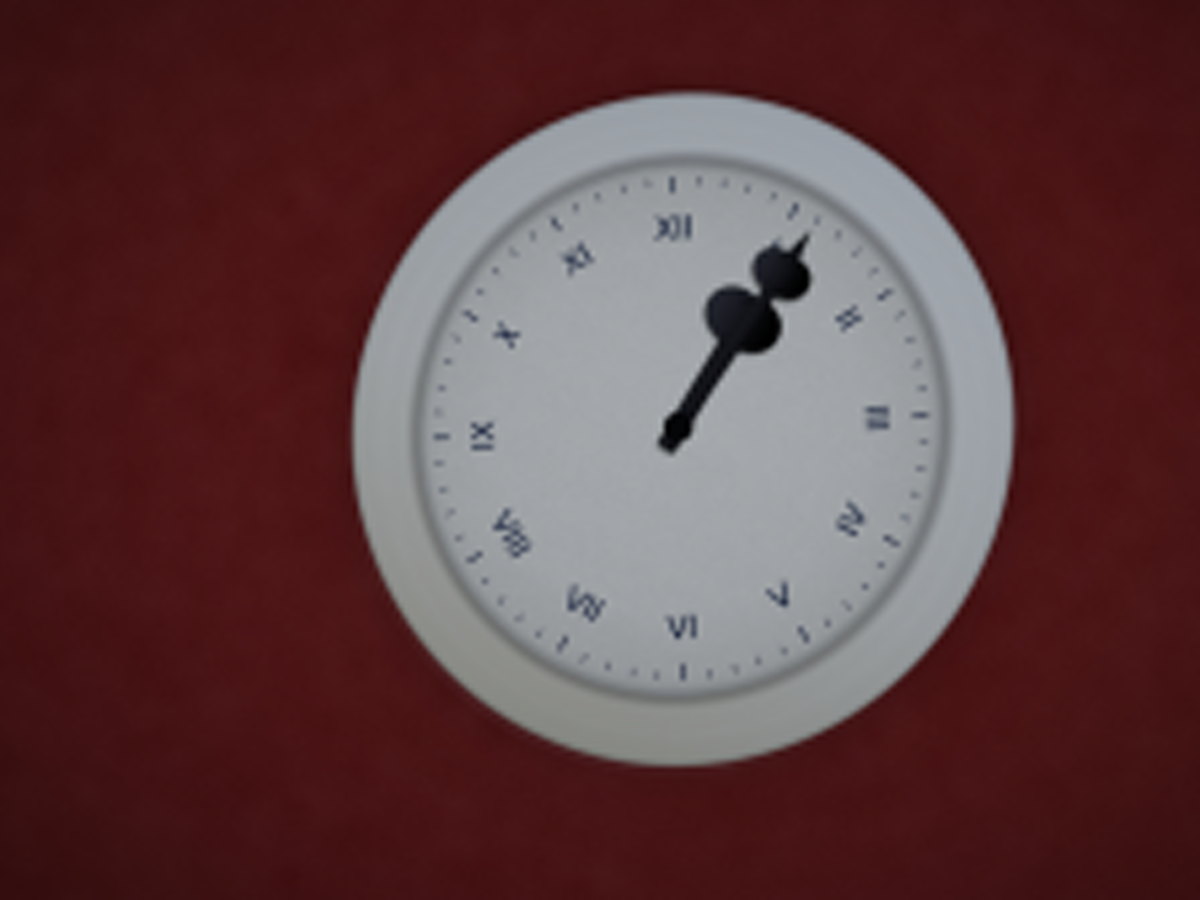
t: 1:06
